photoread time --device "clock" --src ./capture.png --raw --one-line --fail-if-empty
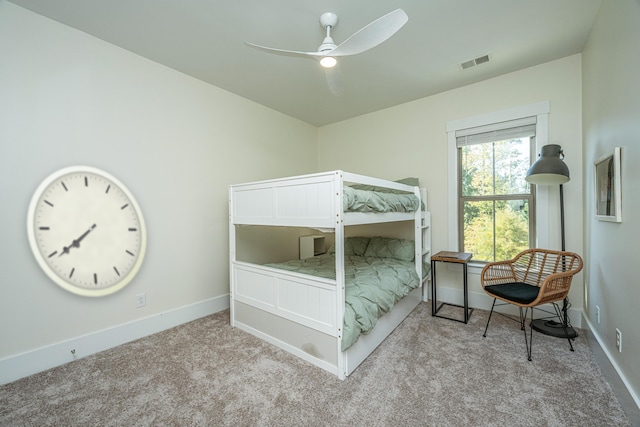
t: 7:39
